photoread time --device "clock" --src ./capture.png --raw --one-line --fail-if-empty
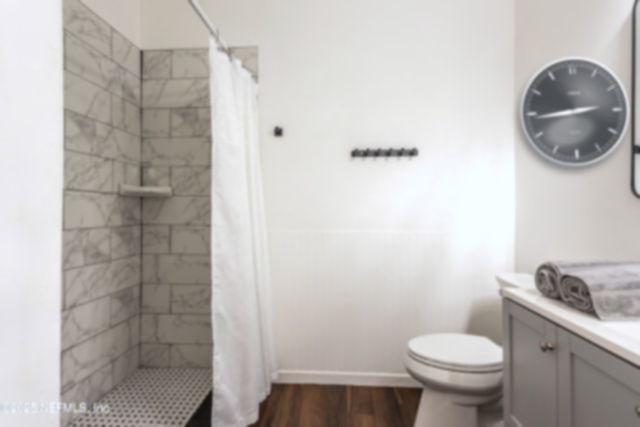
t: 2:44
